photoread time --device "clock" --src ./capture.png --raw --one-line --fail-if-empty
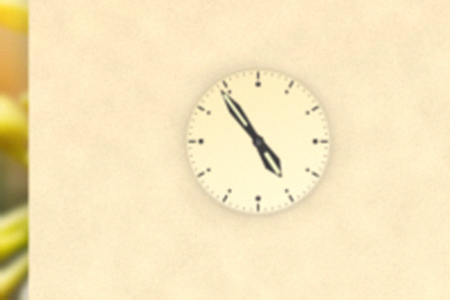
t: 4:54
